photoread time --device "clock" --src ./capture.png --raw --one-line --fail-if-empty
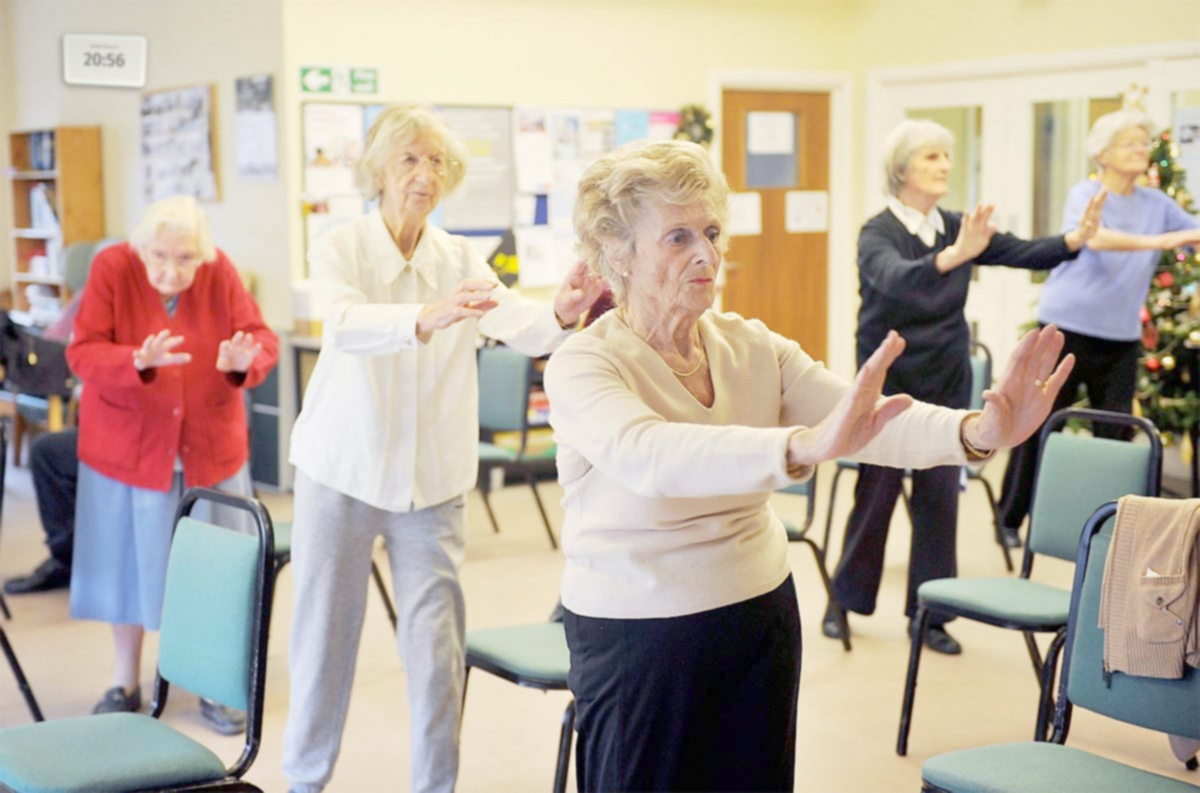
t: 20:56
